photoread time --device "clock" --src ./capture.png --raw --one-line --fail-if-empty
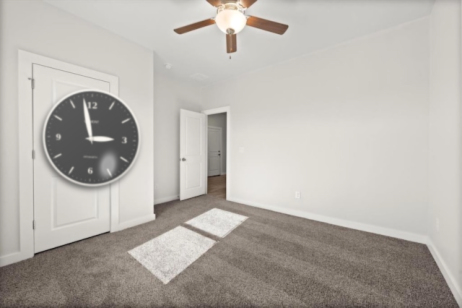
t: 2:58
